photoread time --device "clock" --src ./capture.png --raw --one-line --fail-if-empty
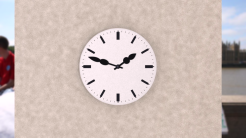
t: 1:48
